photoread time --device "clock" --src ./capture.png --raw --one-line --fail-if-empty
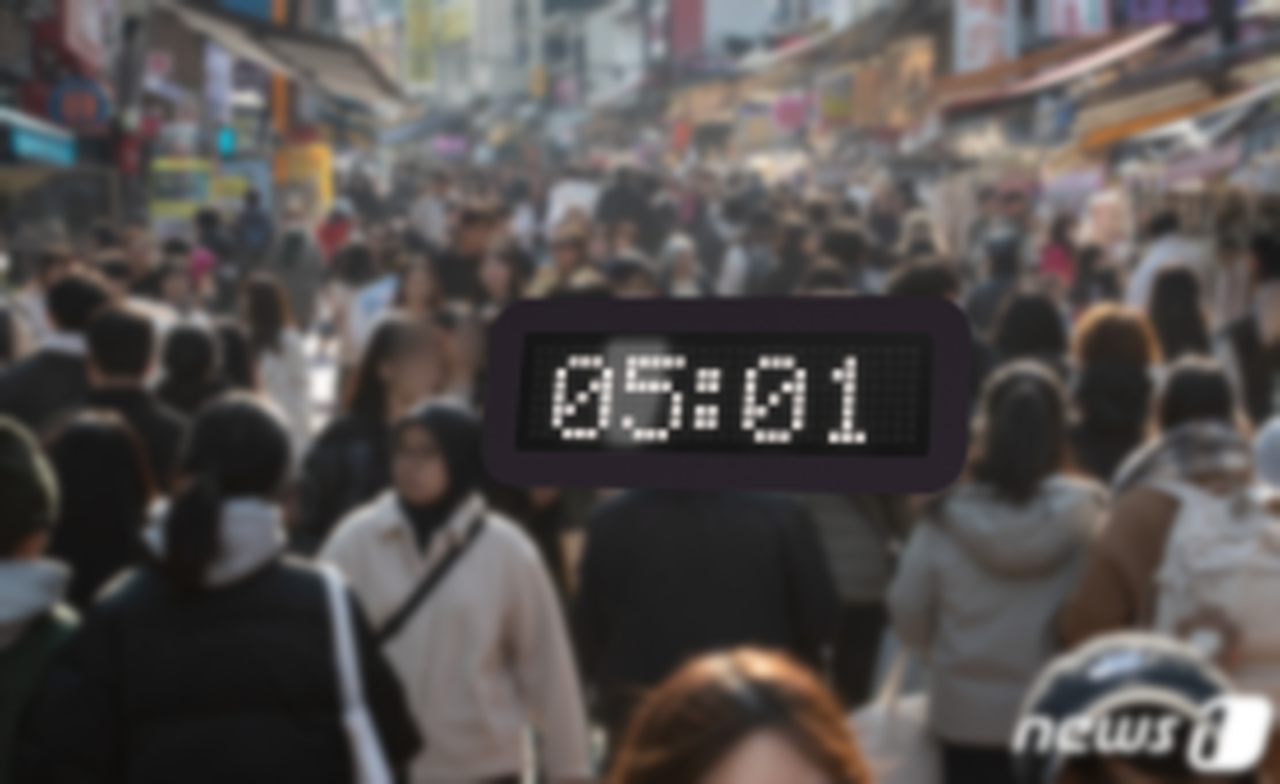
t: 5:01
